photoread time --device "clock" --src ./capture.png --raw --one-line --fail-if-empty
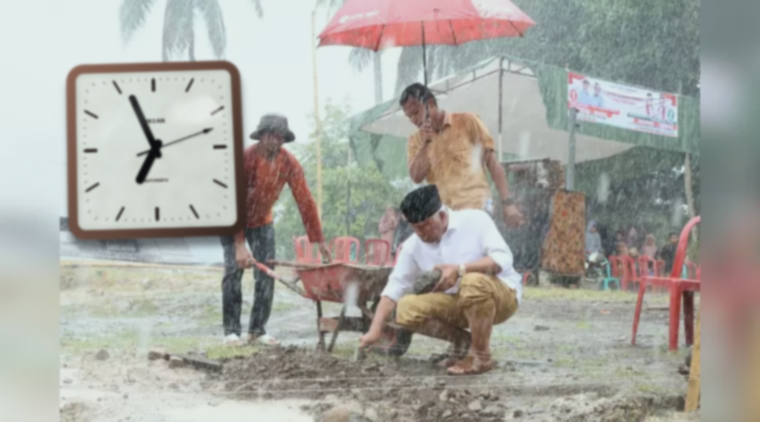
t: 6:56:12
